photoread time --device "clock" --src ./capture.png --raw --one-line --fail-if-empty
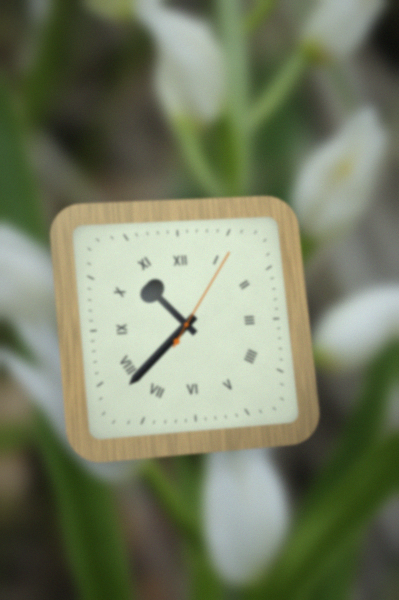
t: 10:38:06
